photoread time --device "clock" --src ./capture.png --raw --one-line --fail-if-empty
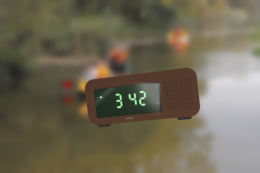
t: 3:42
